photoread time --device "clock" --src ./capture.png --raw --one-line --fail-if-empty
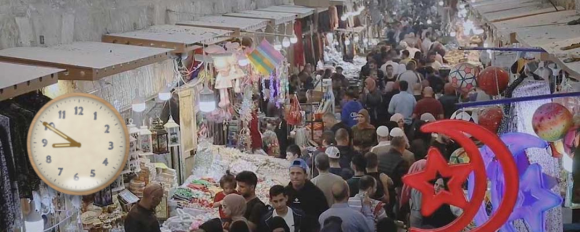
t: 8:50
